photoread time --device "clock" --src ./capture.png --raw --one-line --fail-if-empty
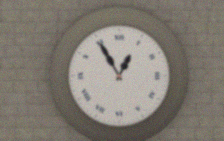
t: 12:55
